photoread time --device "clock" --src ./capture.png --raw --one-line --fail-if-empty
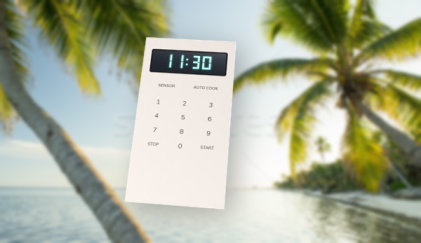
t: 11:30
